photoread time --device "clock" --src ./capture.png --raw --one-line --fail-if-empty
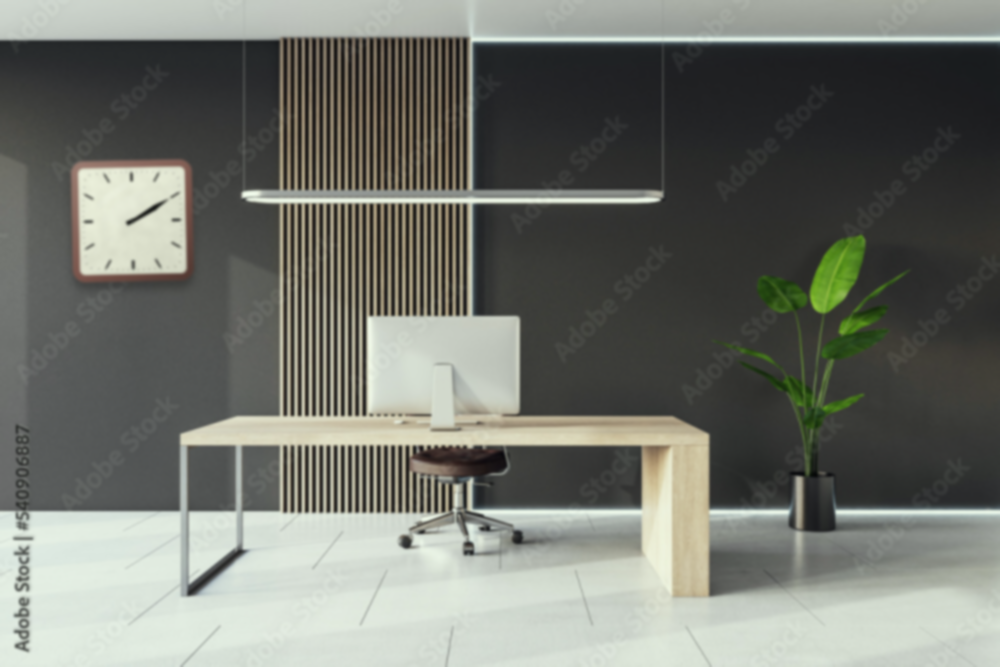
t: 2:10
